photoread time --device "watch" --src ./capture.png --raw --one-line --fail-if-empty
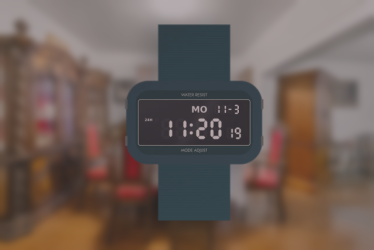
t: 11:20:19
